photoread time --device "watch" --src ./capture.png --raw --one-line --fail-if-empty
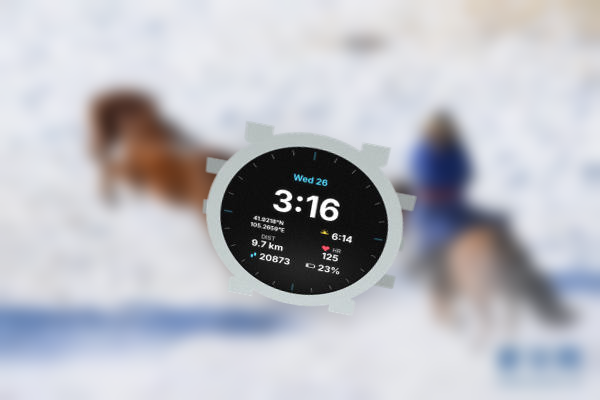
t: 3:16
